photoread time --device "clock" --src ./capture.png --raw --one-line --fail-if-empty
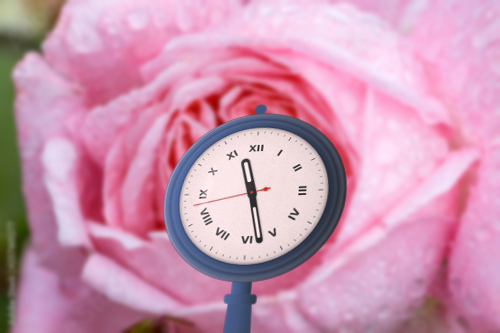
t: 11:27:43
